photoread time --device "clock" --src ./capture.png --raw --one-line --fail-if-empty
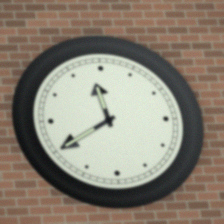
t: 11:40
